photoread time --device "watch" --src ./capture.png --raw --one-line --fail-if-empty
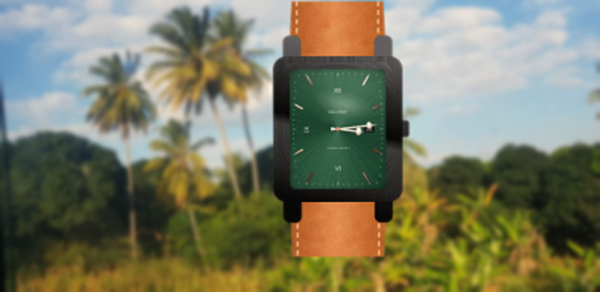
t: 3:14
